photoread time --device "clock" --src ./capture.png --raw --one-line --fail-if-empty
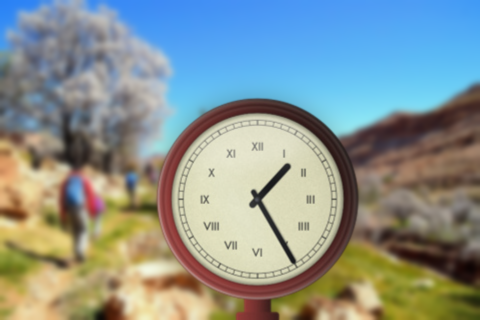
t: 1:25
